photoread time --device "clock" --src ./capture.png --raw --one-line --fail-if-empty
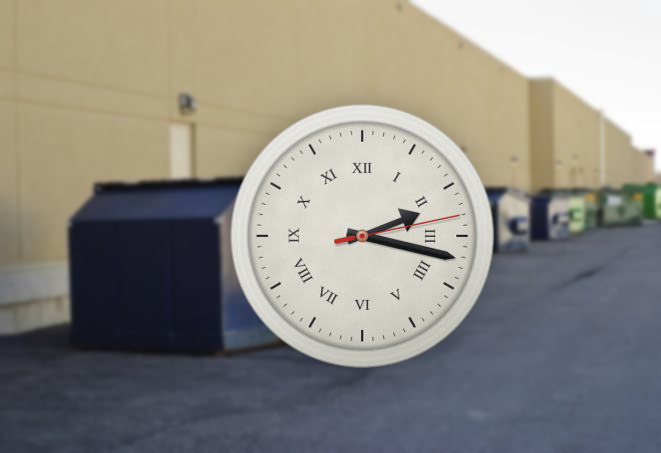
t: 2:17:13
